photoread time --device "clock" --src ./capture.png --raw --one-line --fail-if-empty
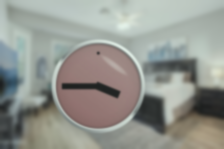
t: 3:45
